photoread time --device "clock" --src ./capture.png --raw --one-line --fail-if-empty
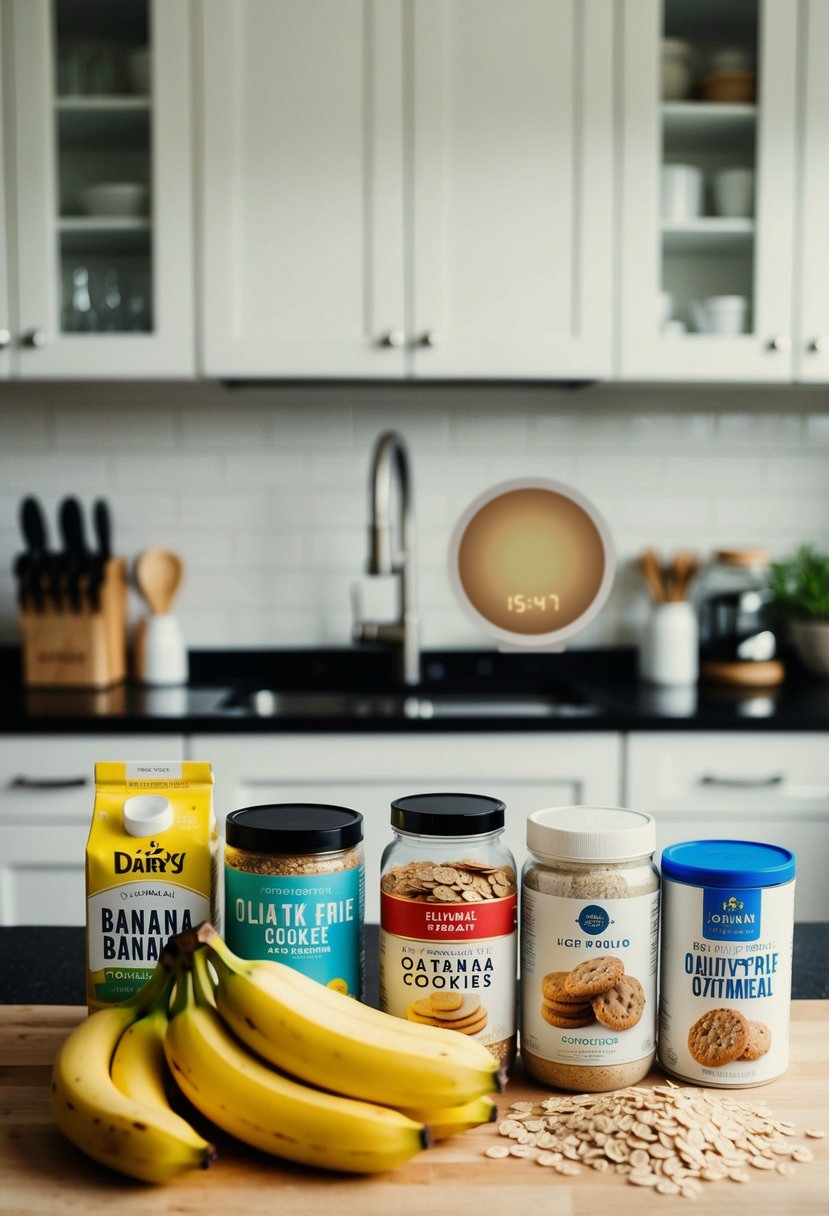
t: 15:47
